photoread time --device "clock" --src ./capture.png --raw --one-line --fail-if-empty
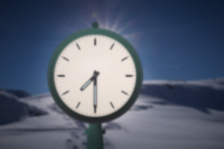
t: 7:30
